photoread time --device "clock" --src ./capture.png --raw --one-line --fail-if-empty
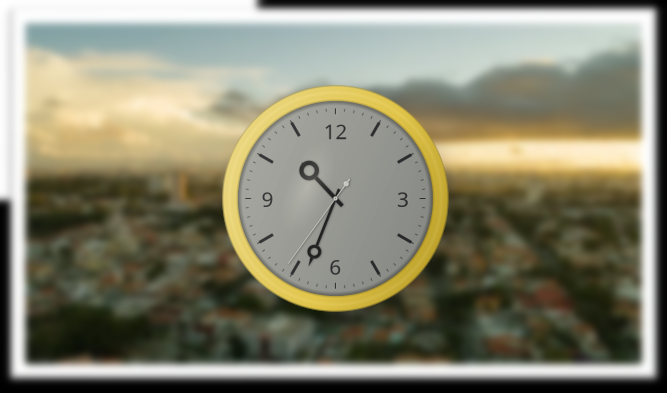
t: 10:33:36
